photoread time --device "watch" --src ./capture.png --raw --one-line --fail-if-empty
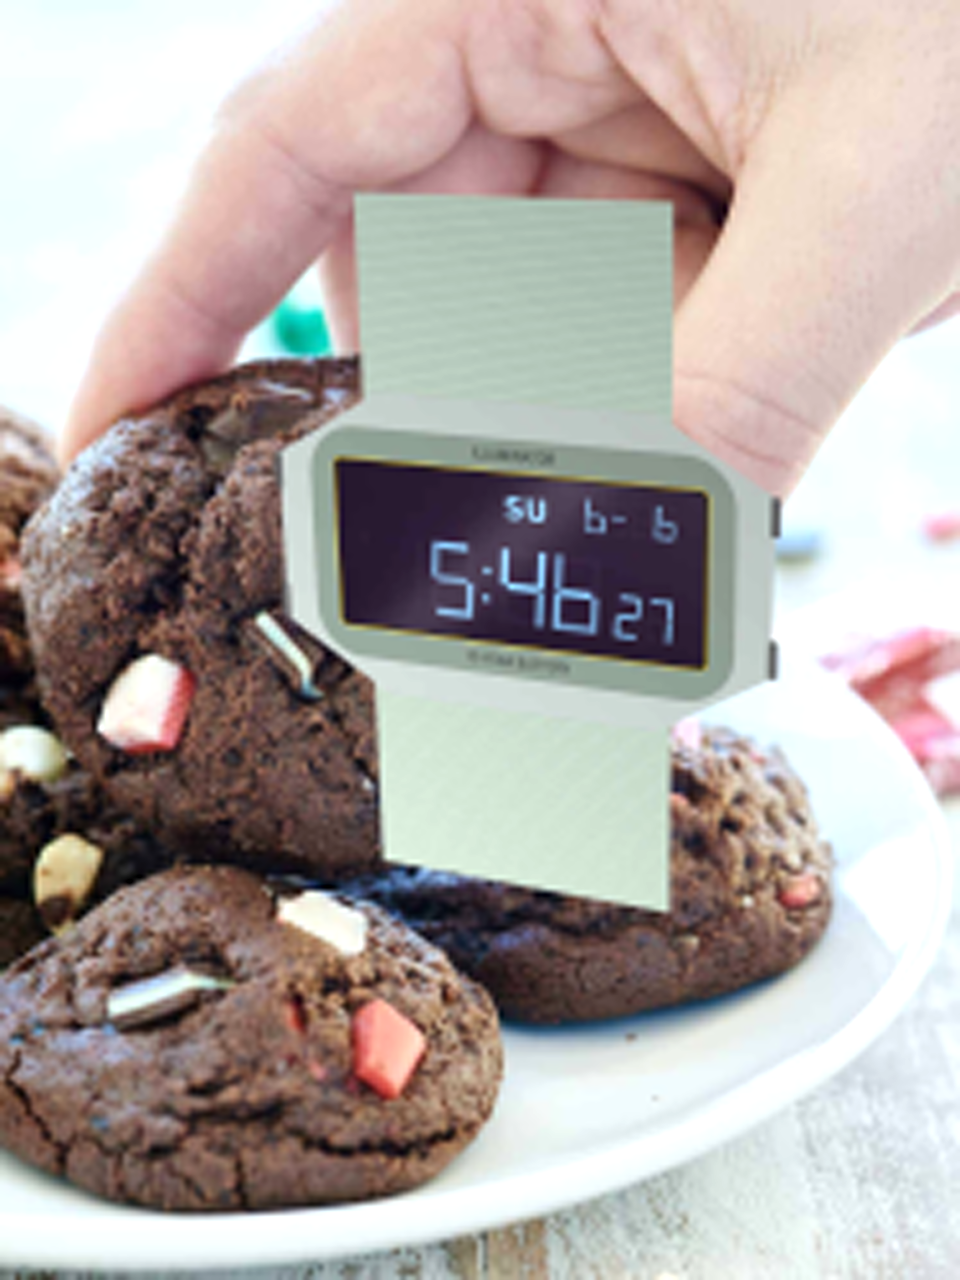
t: 5:46:27
